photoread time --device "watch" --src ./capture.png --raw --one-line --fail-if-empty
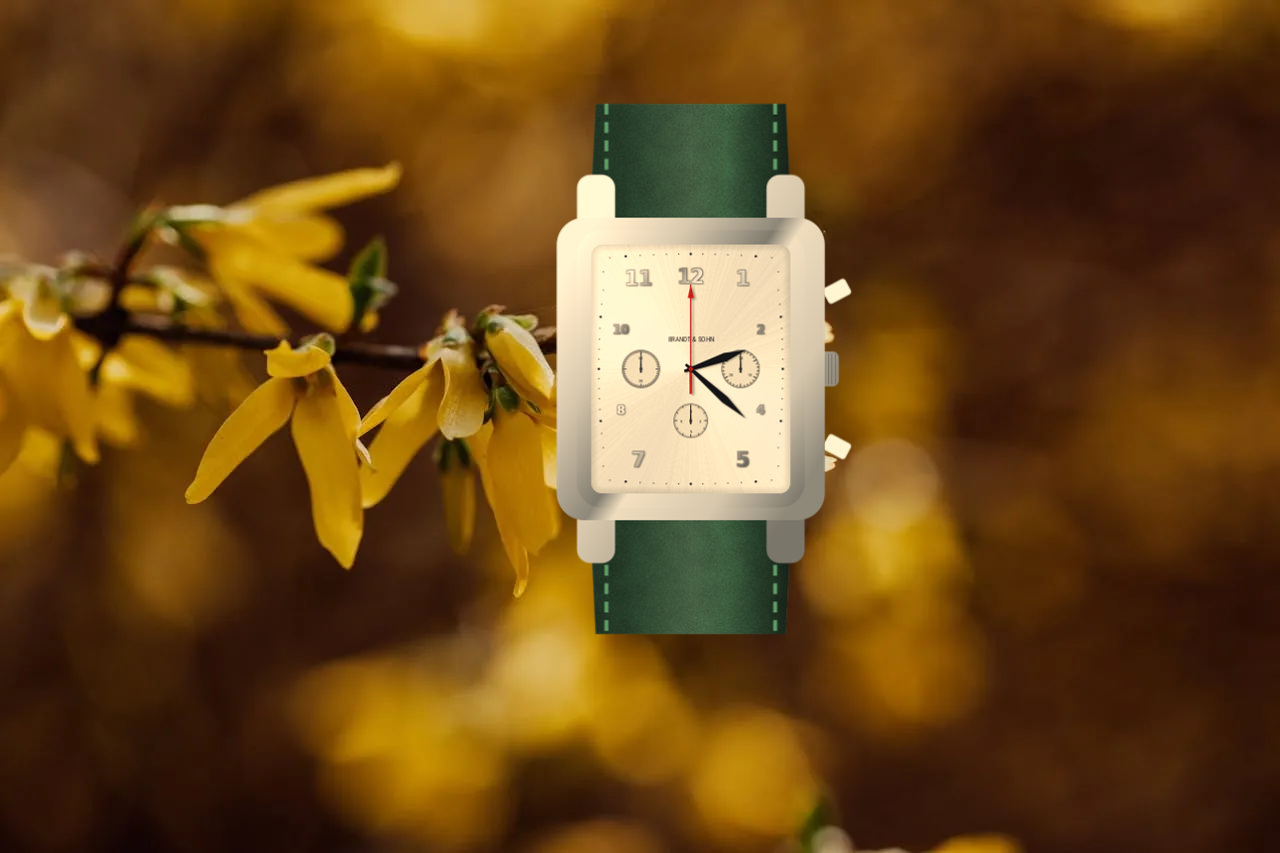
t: 2:22
